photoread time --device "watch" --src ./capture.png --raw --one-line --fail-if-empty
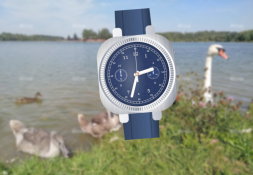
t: 2:33
